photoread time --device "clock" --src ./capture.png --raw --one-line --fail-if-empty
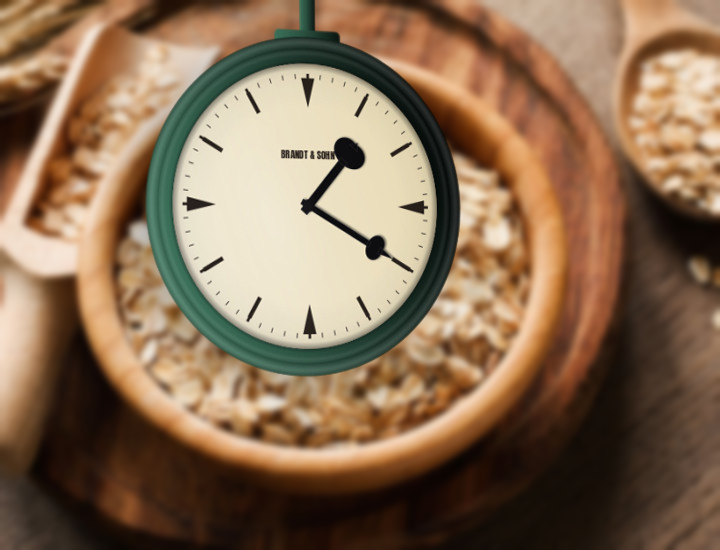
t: 1:20
